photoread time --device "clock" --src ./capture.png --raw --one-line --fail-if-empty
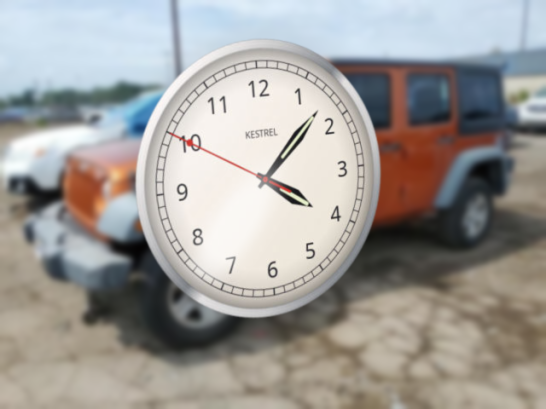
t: 4:07:50
